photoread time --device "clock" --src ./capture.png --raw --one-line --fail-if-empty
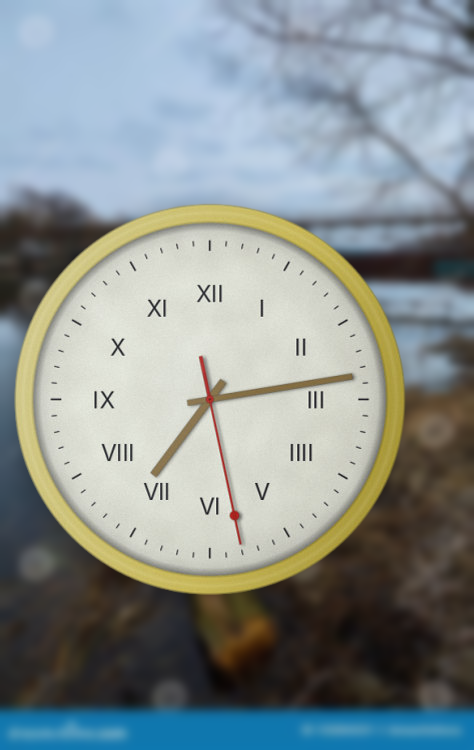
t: 7:13:28
